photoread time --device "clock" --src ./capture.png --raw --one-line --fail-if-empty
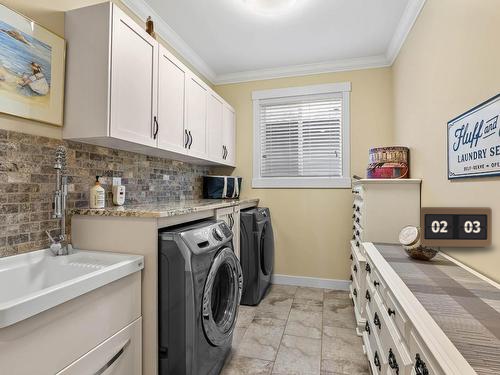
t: 2:03
